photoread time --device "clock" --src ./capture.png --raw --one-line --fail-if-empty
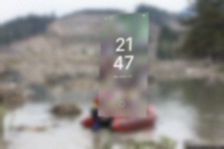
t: 21:47
